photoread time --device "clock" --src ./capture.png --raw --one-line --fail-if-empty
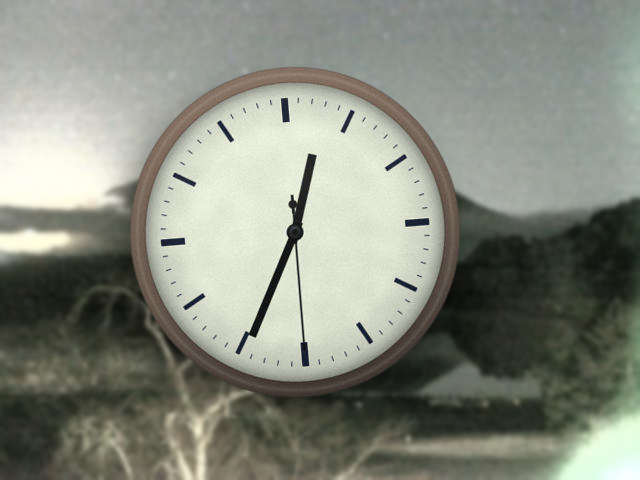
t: 12:34:30
